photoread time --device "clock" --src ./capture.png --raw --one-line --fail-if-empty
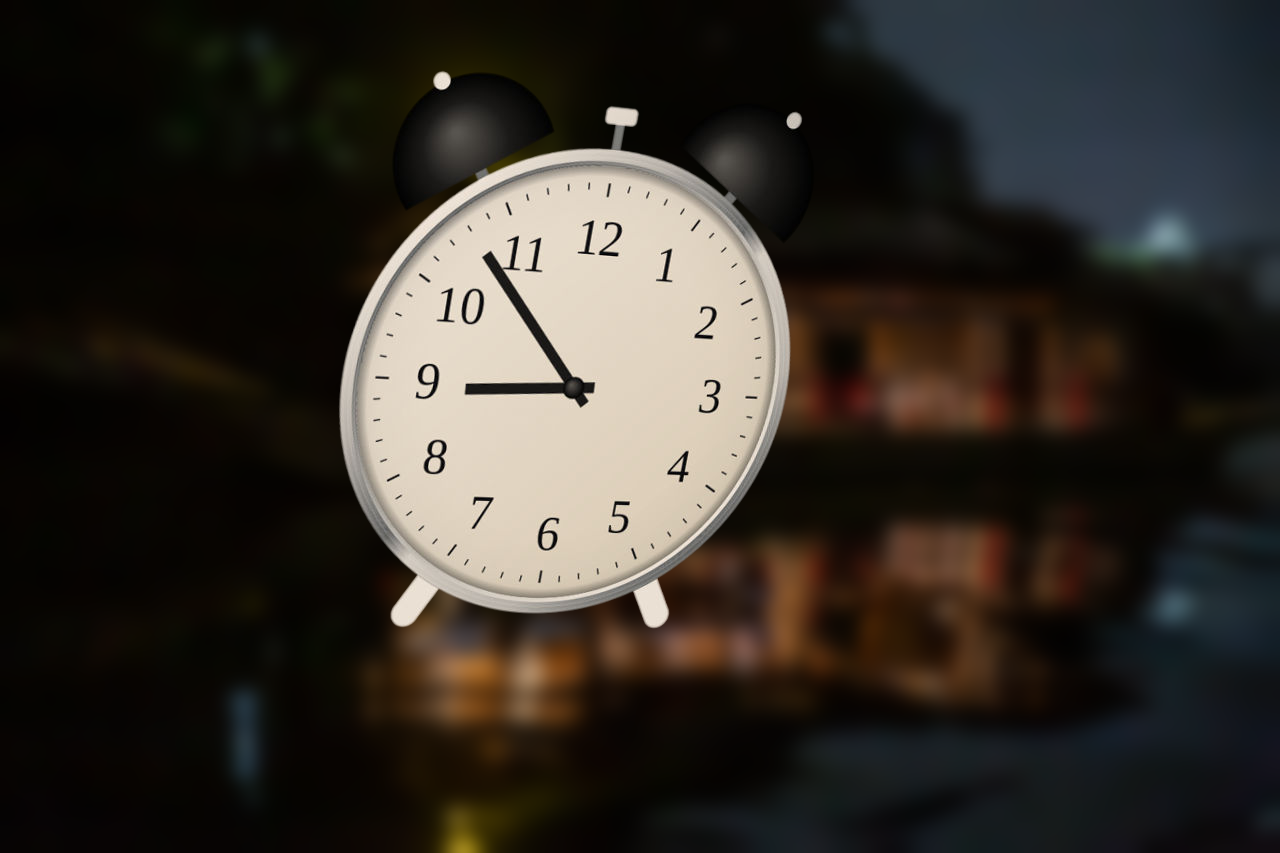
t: 8:53
